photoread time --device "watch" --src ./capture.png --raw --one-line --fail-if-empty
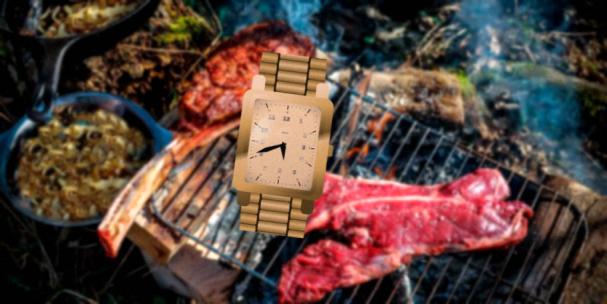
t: 5:41
